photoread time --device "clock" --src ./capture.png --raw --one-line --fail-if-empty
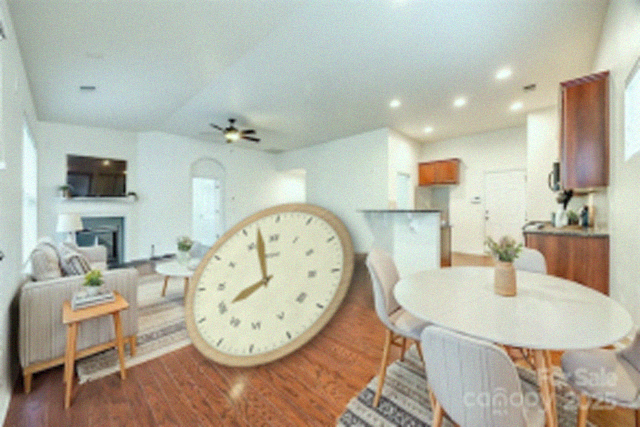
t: 7:57
